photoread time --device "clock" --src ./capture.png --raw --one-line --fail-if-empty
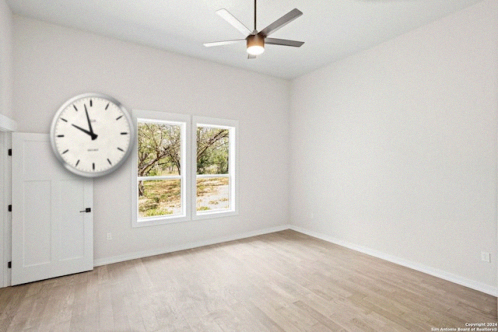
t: 9:58
